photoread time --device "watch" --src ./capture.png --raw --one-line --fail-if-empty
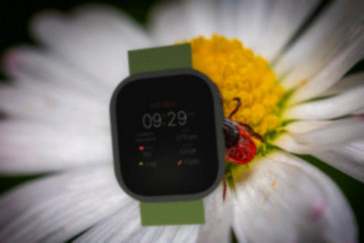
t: 9:29
